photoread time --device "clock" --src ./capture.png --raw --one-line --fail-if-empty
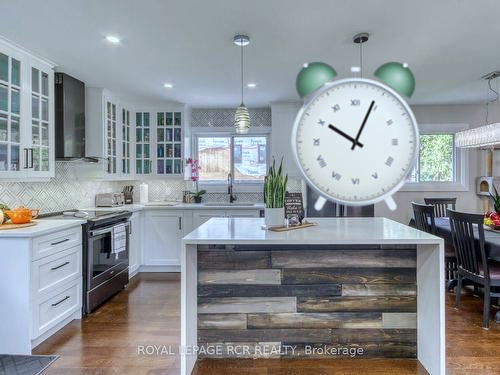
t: 10:04
